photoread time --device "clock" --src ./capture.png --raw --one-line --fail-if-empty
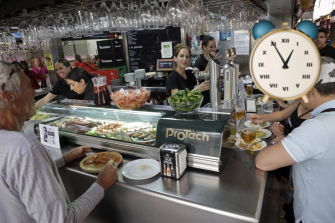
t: 12:55
